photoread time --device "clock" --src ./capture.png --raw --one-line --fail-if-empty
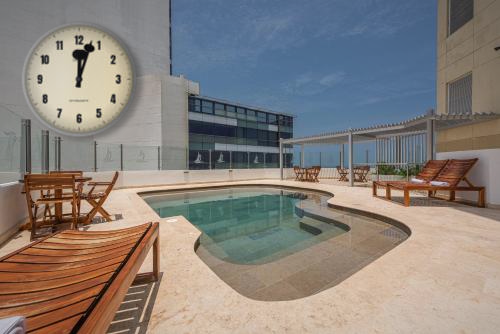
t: 12:03
